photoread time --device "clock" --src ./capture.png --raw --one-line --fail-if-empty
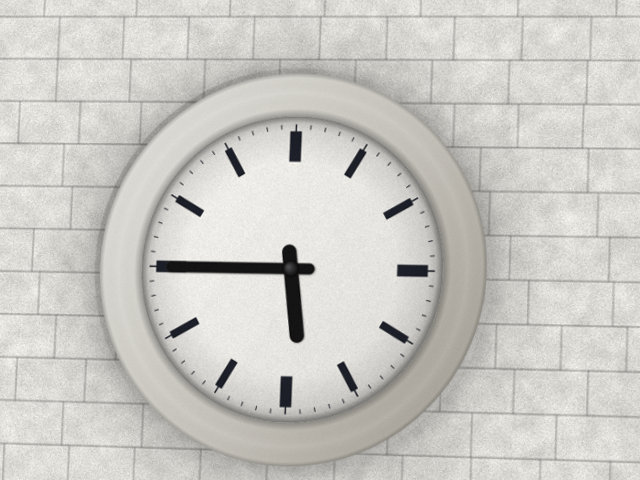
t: 5:45
